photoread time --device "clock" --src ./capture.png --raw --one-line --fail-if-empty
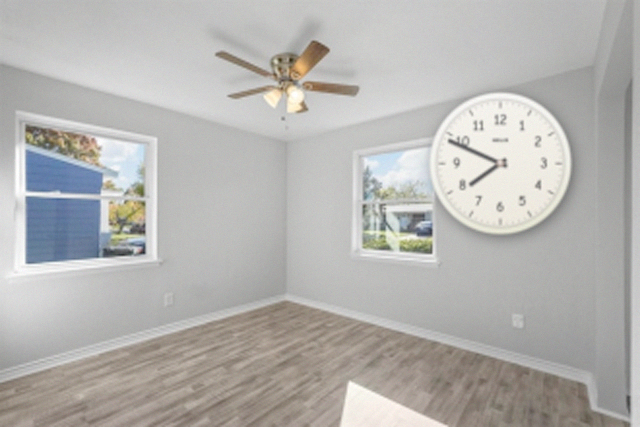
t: 7:49
